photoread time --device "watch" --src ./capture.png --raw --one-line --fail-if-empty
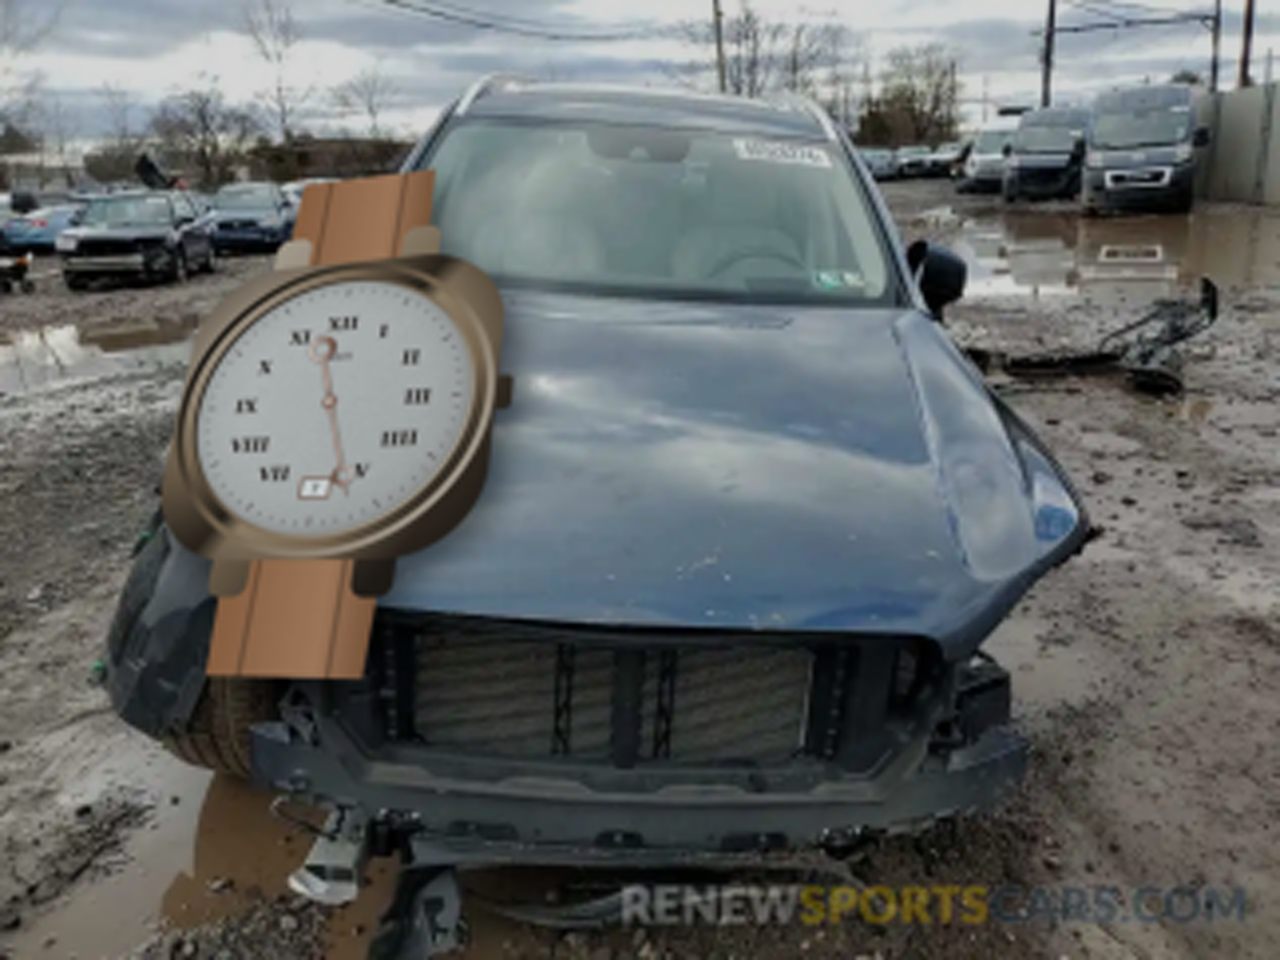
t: 11:27
